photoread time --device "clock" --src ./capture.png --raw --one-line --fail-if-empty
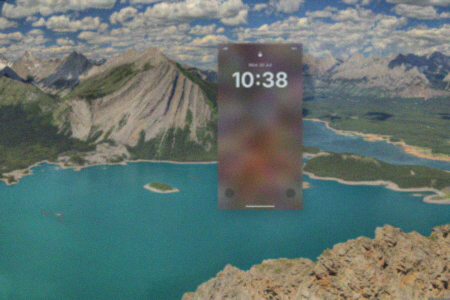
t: 10:38
